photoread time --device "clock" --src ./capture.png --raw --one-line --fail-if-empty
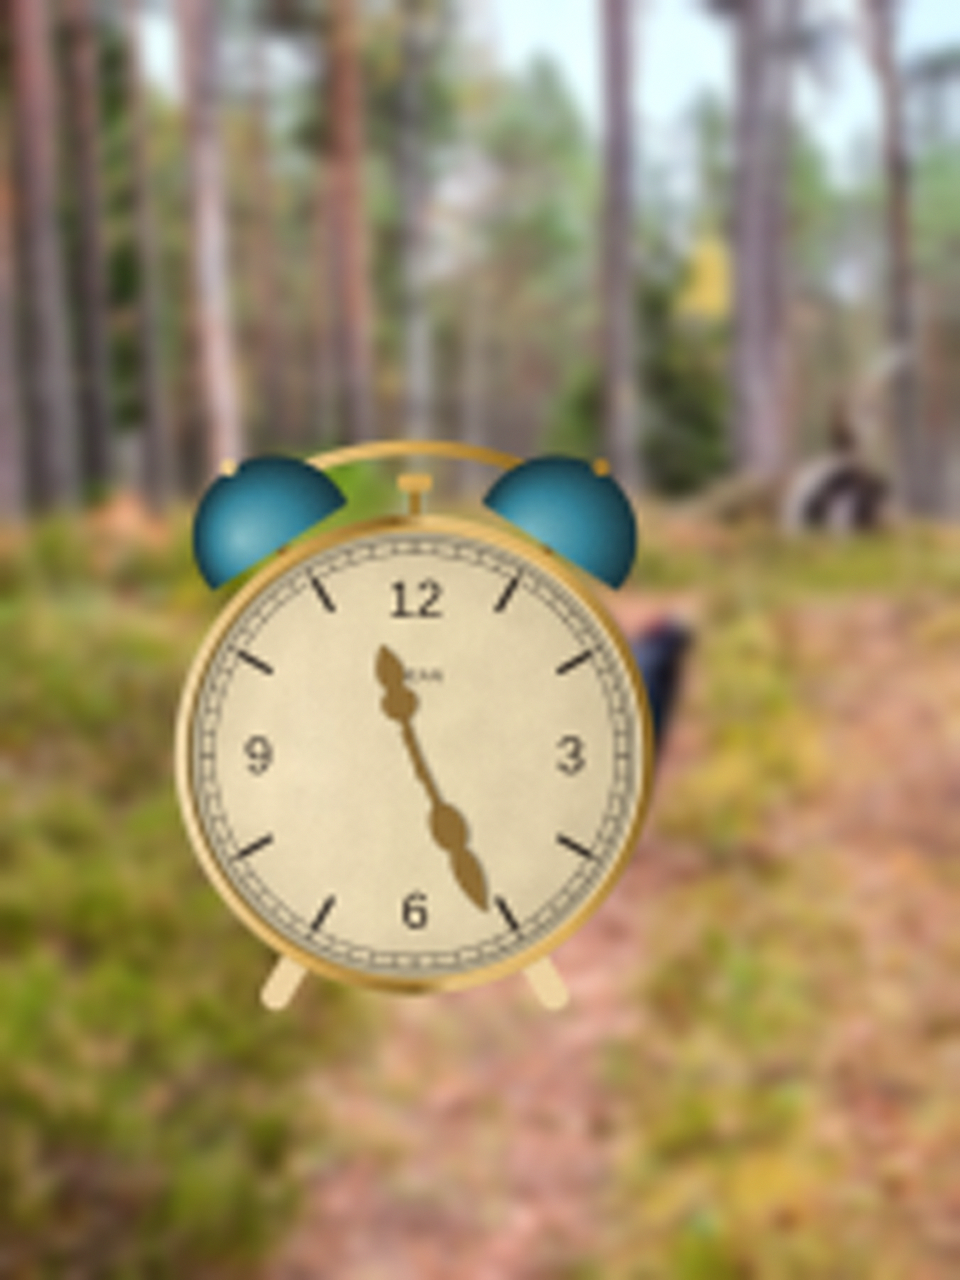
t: 11:26
